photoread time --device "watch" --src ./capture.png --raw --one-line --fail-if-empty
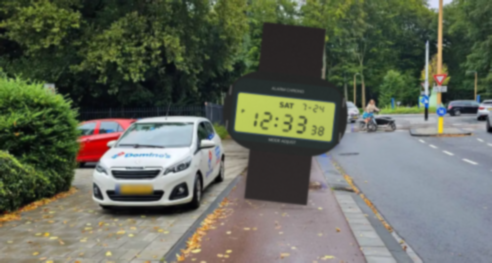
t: 12:33
